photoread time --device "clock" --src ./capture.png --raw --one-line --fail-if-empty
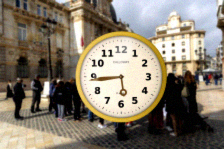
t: 5:44
